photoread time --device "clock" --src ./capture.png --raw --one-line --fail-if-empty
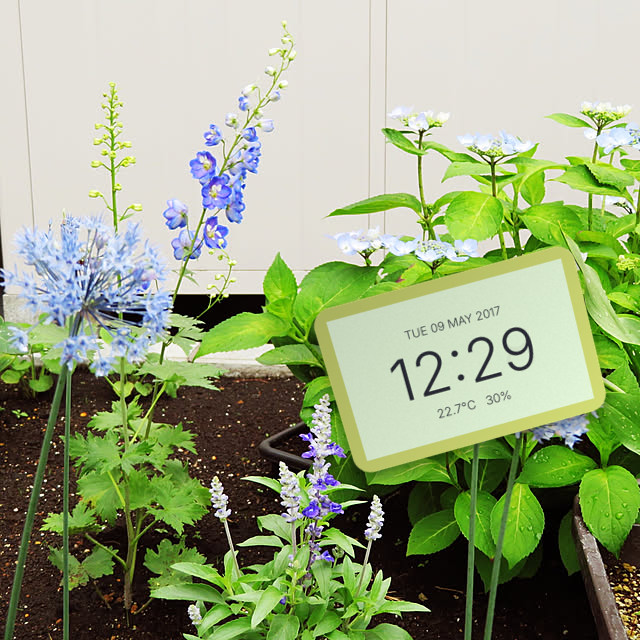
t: 12:29
